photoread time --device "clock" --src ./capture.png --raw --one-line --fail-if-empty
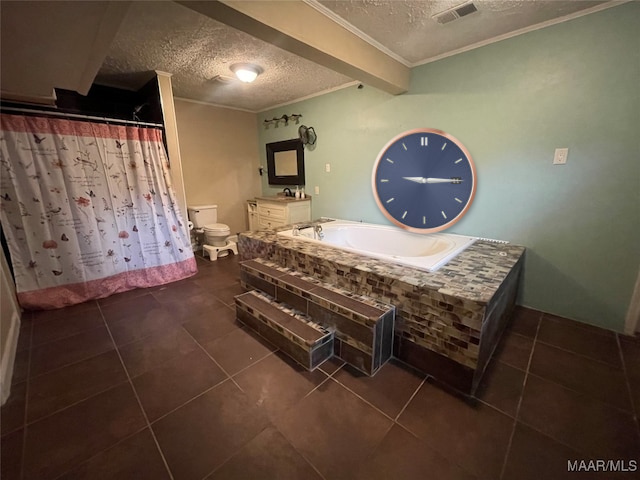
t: 9:15
